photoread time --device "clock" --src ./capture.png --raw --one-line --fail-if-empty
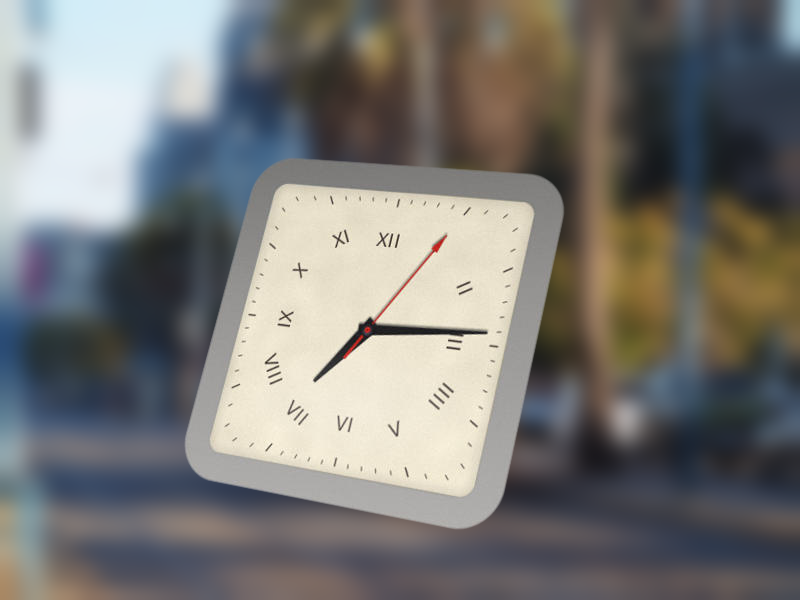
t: 7:14:05
